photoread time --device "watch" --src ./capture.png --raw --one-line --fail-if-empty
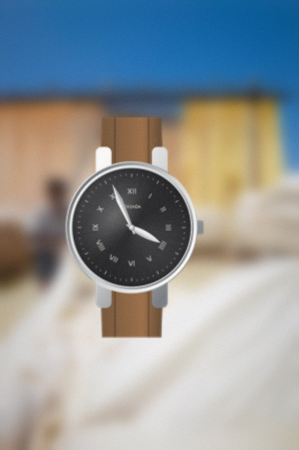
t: 3:56
